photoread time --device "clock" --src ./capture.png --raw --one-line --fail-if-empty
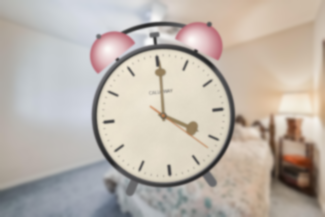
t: 4:00:22
